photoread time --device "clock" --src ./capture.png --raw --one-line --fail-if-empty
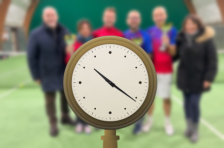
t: 10:21
